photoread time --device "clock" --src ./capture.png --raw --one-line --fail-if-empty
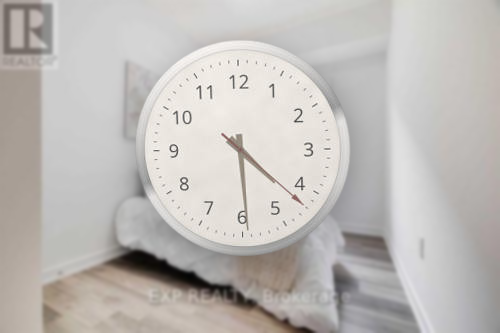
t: 4:29:22
